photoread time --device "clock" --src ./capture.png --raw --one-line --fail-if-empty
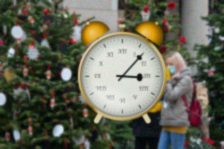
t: 3:07
